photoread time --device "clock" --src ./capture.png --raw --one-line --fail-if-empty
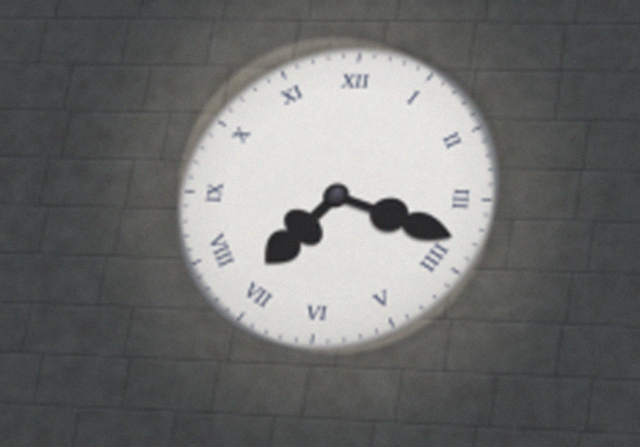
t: 7:18
